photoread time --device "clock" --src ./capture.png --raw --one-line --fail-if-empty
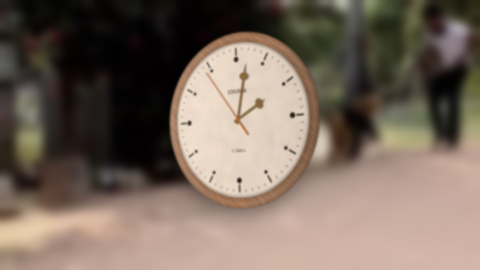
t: 2:01:54
